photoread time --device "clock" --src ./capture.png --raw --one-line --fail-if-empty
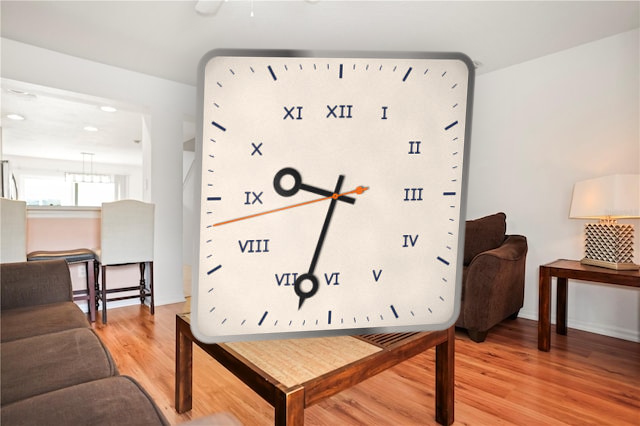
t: 9:32:43
